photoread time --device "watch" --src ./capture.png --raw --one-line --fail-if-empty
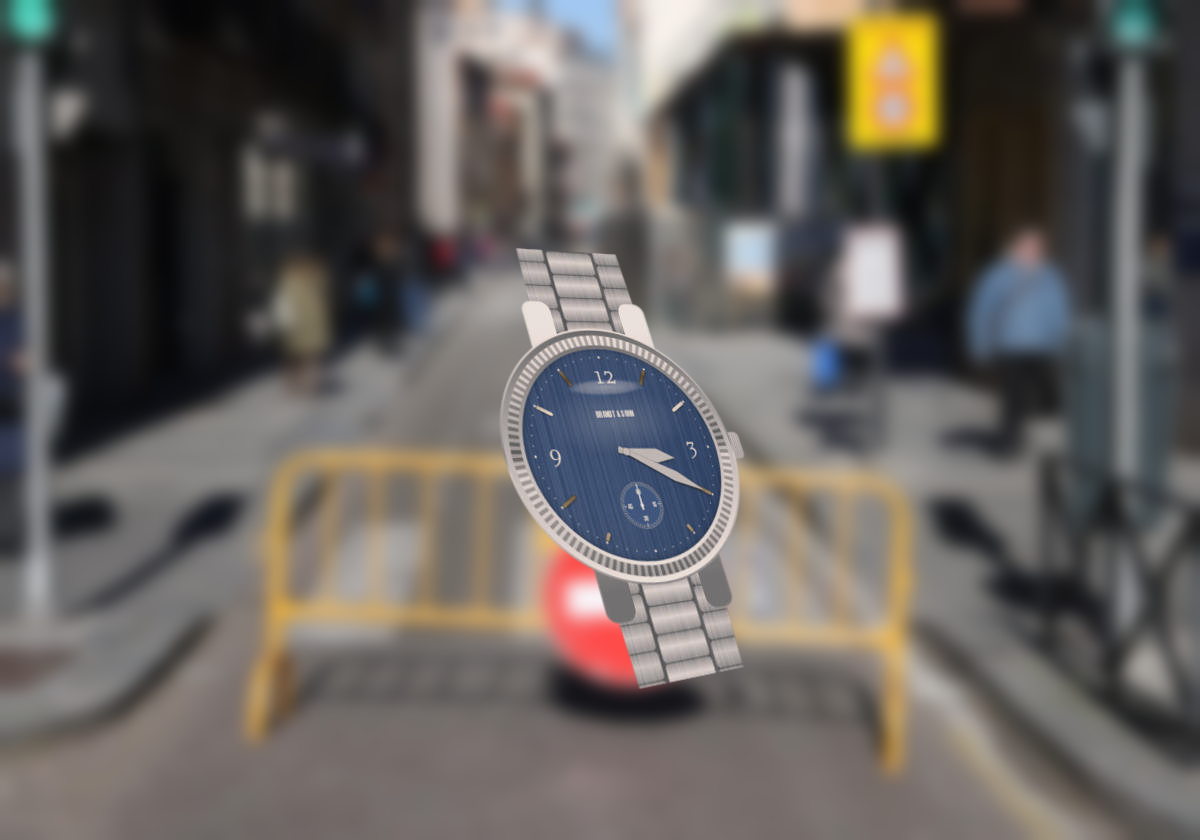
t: 3:20
